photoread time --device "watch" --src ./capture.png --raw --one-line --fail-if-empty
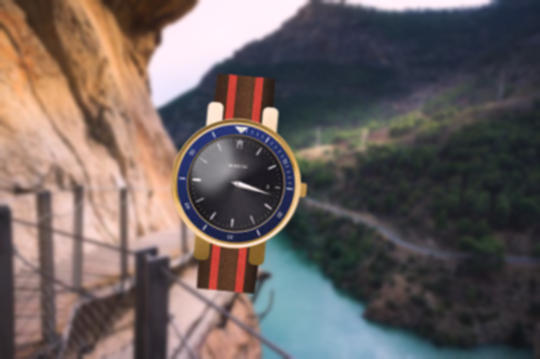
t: 3:17
